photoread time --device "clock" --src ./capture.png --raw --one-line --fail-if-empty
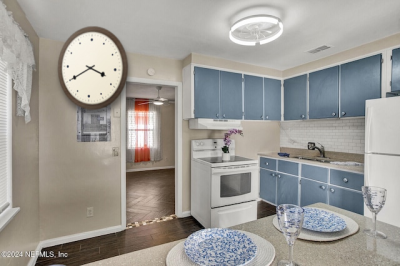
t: 3:40
